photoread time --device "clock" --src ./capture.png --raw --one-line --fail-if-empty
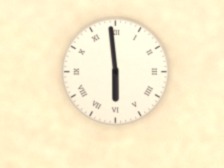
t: 5:59
